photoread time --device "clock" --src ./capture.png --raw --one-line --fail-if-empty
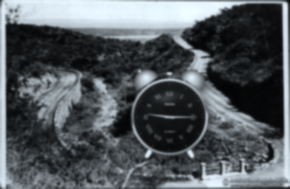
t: 9:15
